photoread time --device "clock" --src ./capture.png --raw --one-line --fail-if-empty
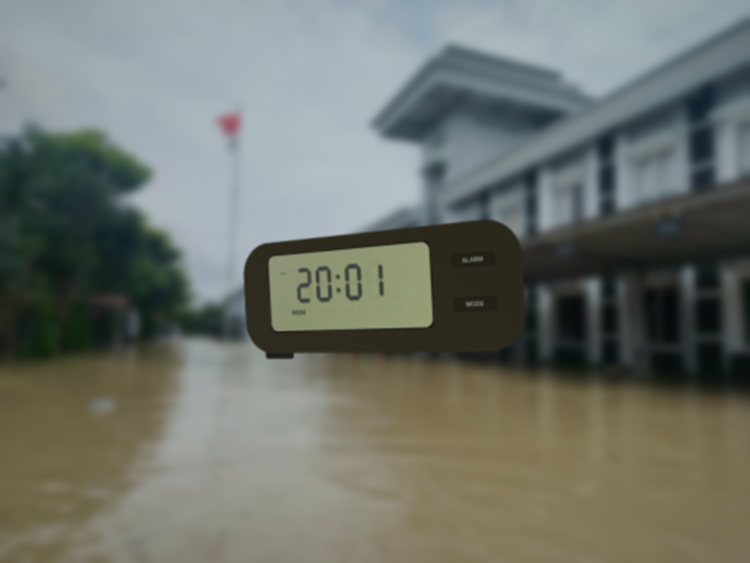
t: 20:01
